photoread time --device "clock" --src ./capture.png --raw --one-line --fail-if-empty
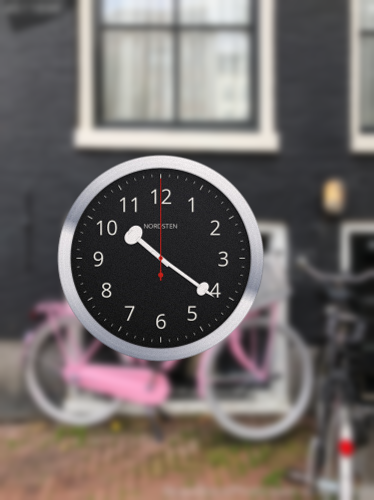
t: 10:21:00
